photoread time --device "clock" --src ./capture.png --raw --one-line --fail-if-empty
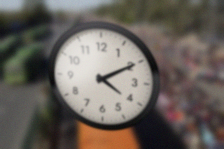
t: 4:10
